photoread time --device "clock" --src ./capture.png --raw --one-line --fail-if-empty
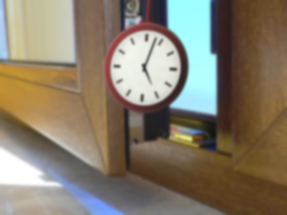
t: 5:03
